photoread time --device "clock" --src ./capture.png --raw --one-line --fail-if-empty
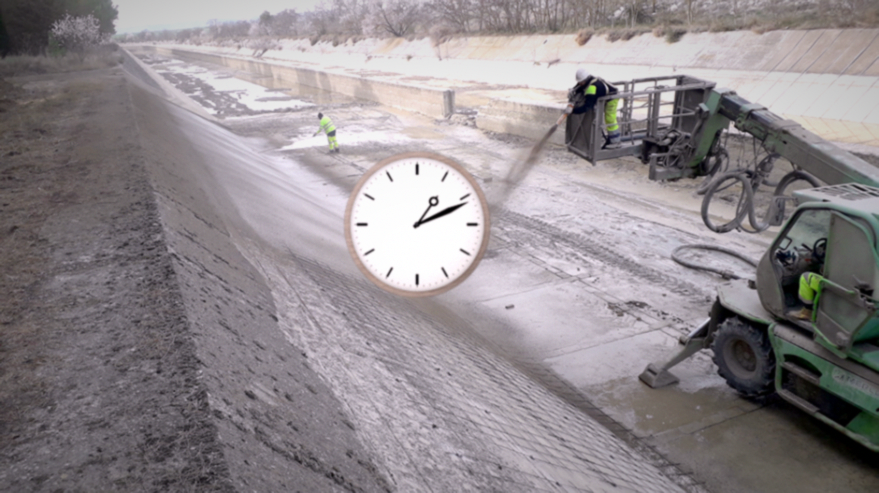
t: 1:11
